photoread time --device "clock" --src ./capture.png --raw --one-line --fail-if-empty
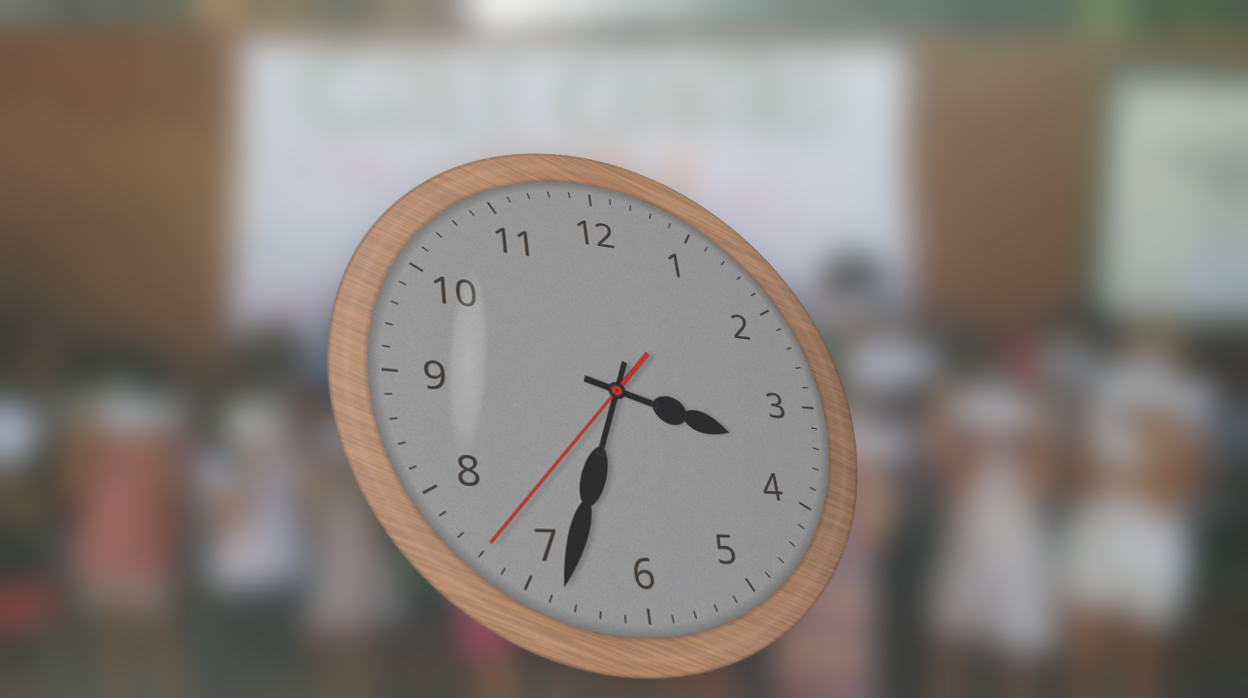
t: 3:33:37
